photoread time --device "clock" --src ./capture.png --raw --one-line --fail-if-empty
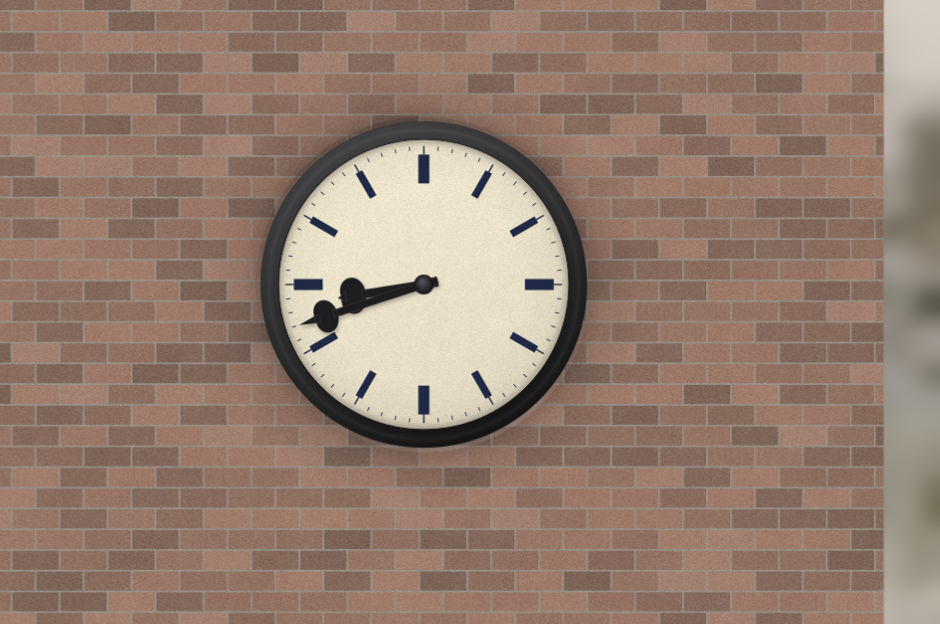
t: 8:42
